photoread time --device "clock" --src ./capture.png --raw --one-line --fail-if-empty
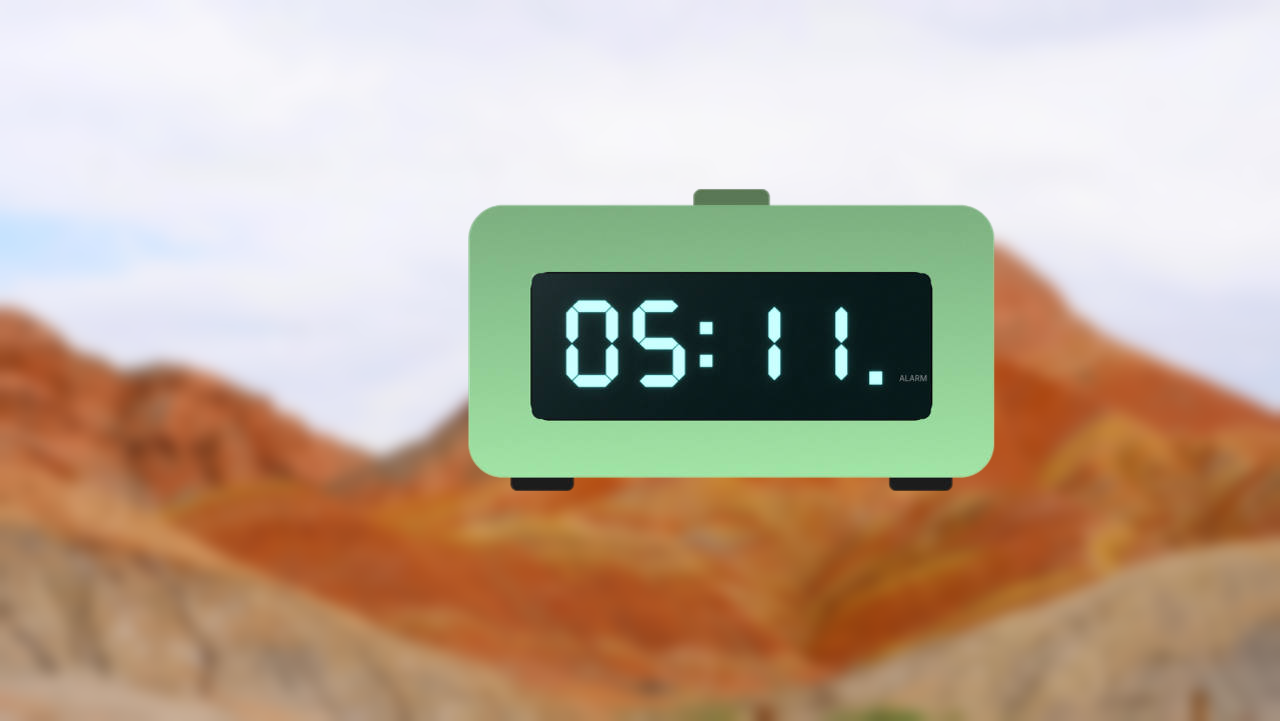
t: 5:11
